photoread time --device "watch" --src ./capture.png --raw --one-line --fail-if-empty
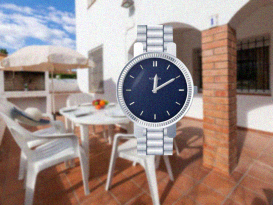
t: 12:10
